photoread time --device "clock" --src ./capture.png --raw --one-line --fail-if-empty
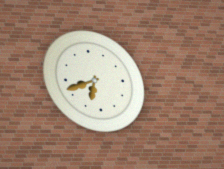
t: 6:42
